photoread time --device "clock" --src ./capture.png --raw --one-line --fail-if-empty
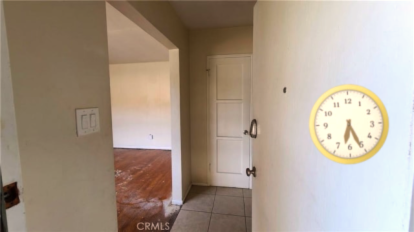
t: 6:26
